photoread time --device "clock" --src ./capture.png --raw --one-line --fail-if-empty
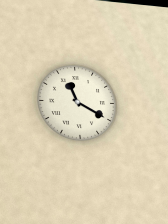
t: 11:20
